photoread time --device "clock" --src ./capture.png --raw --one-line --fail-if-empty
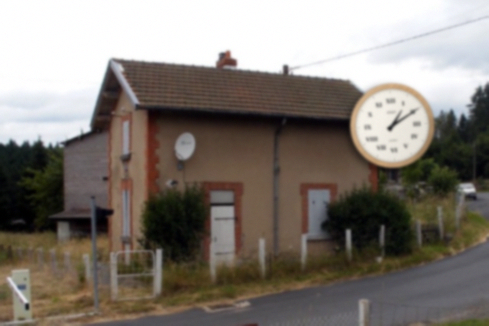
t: 1:10
